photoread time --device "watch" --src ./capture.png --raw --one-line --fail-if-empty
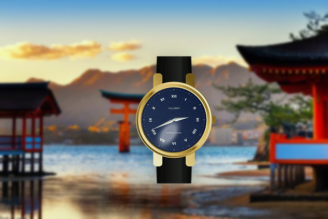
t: 2:41
